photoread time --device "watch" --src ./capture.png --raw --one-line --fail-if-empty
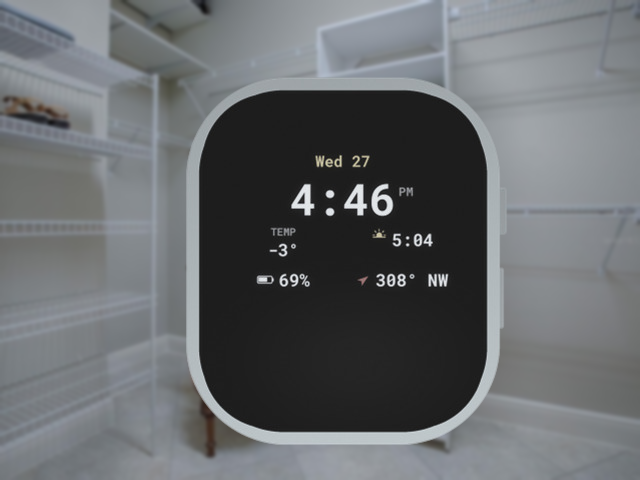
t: 4:46
